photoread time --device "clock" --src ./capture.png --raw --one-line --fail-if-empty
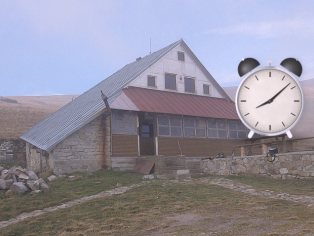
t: 8:08
